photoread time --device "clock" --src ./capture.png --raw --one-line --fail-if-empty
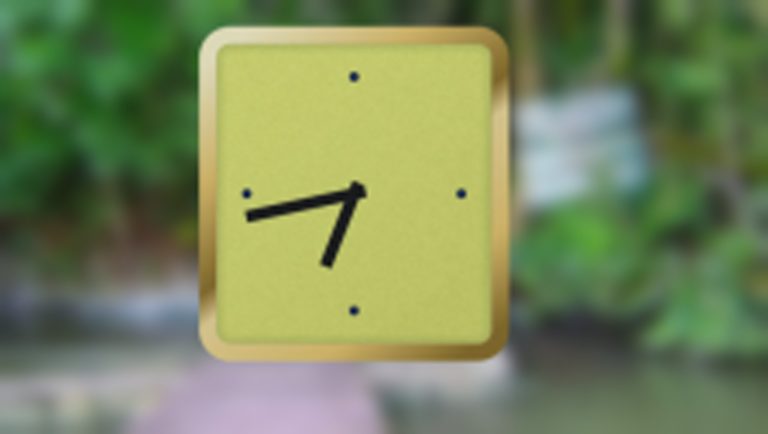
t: 6:43
